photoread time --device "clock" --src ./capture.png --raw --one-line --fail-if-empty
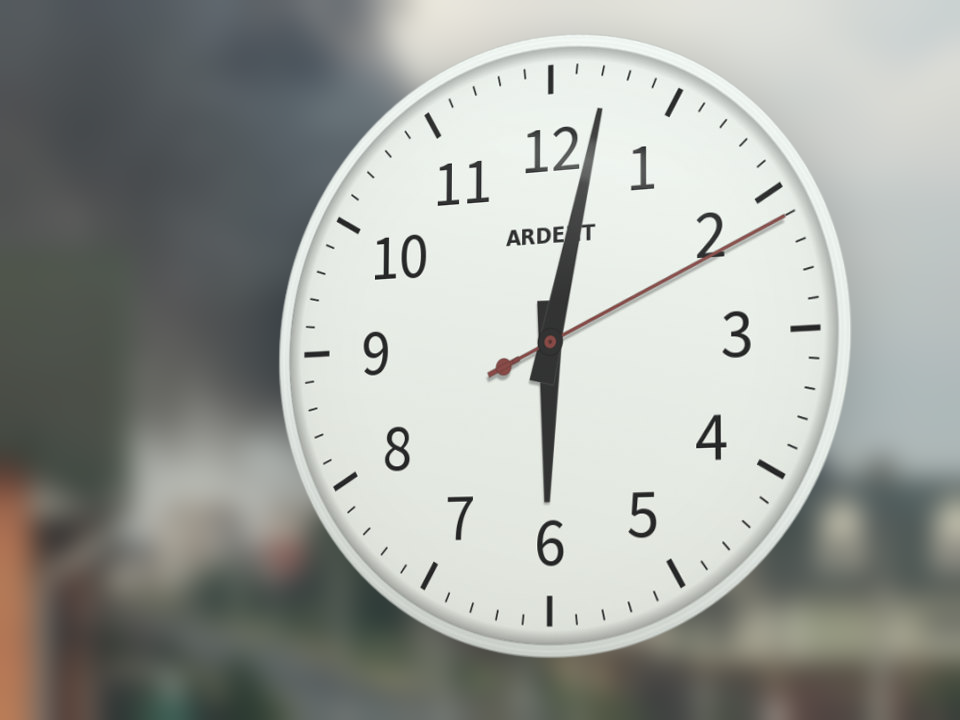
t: 6:02:11
